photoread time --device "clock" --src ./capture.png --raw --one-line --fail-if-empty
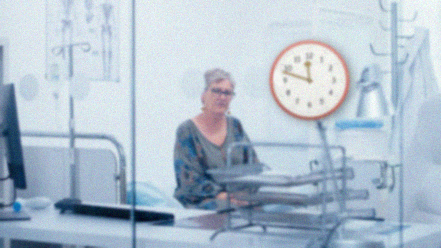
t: 11:48
